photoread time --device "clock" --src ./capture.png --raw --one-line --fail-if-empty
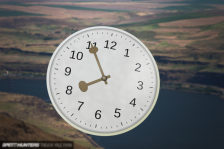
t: 7:55
